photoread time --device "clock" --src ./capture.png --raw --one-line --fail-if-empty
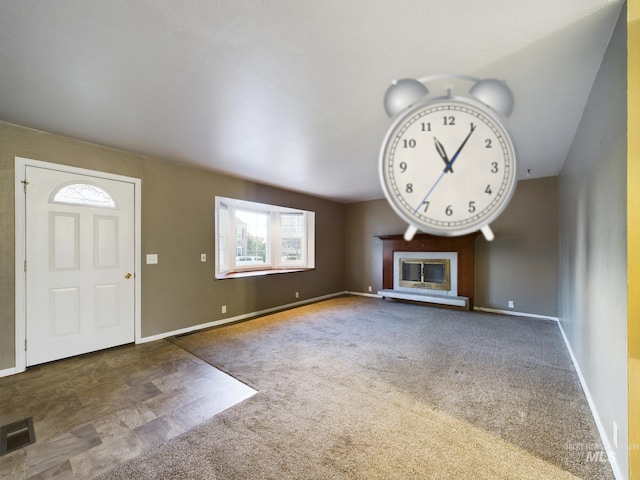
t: 11:05:36
